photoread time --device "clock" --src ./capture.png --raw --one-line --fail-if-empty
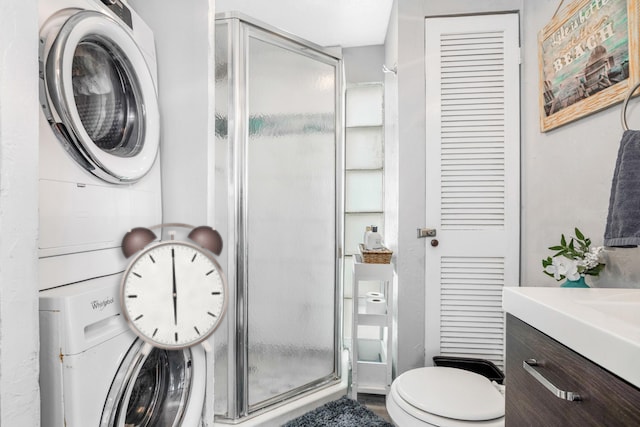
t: 6:00
